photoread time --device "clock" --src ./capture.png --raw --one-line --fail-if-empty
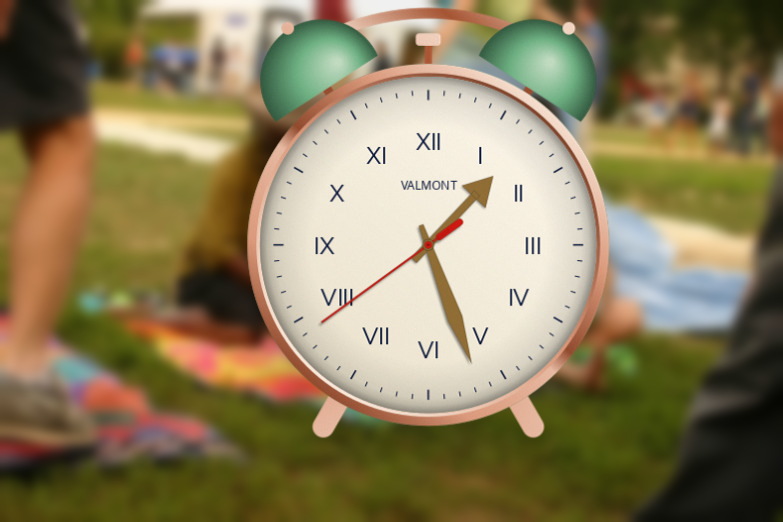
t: 1:26:39
